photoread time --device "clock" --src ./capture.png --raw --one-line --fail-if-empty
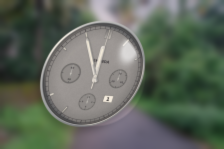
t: 11:55
